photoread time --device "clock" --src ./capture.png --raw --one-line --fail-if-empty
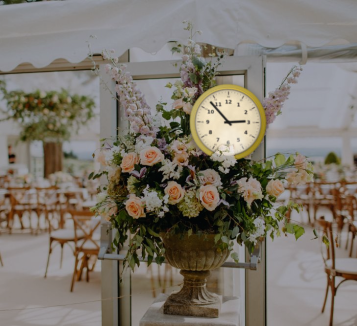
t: 2:53
